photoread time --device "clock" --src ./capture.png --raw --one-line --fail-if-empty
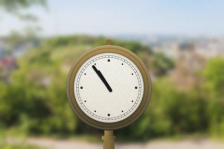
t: 10:54
